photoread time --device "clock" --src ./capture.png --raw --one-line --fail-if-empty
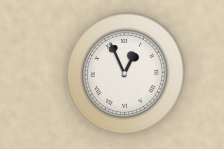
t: 12:56
